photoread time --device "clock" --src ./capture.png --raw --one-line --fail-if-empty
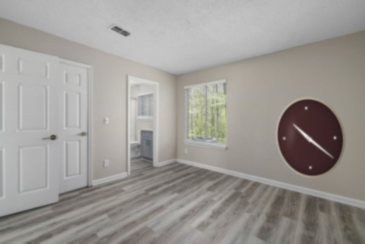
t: 10:21
